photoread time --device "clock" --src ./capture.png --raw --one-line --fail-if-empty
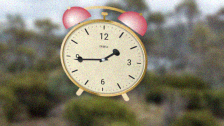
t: 1:44
